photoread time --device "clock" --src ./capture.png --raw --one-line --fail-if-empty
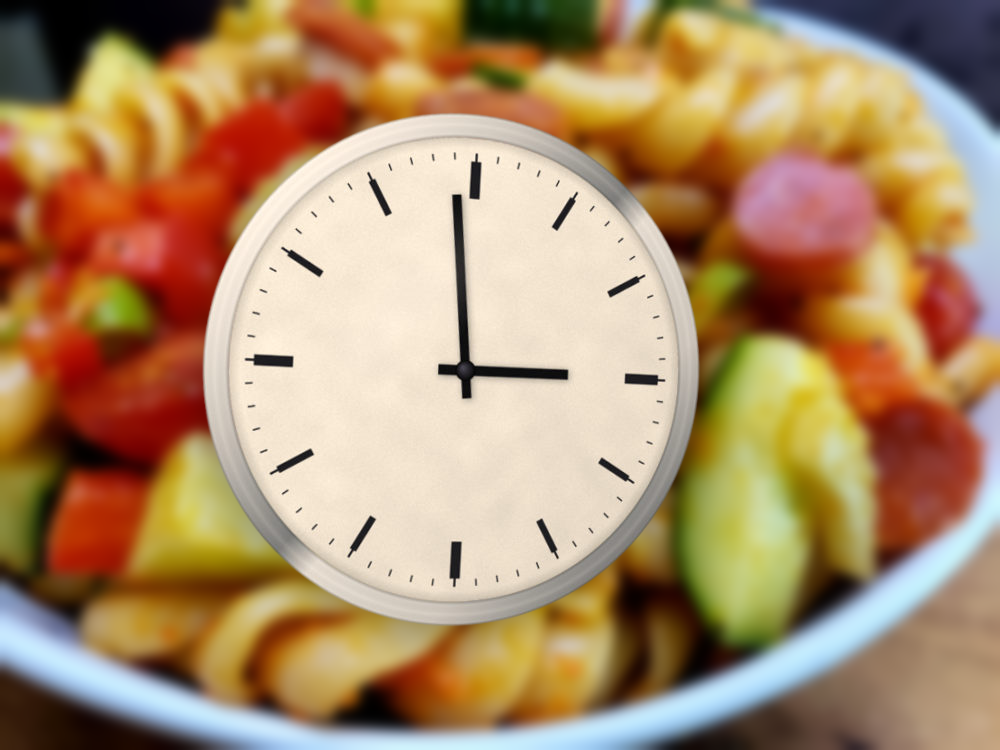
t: 2:59
